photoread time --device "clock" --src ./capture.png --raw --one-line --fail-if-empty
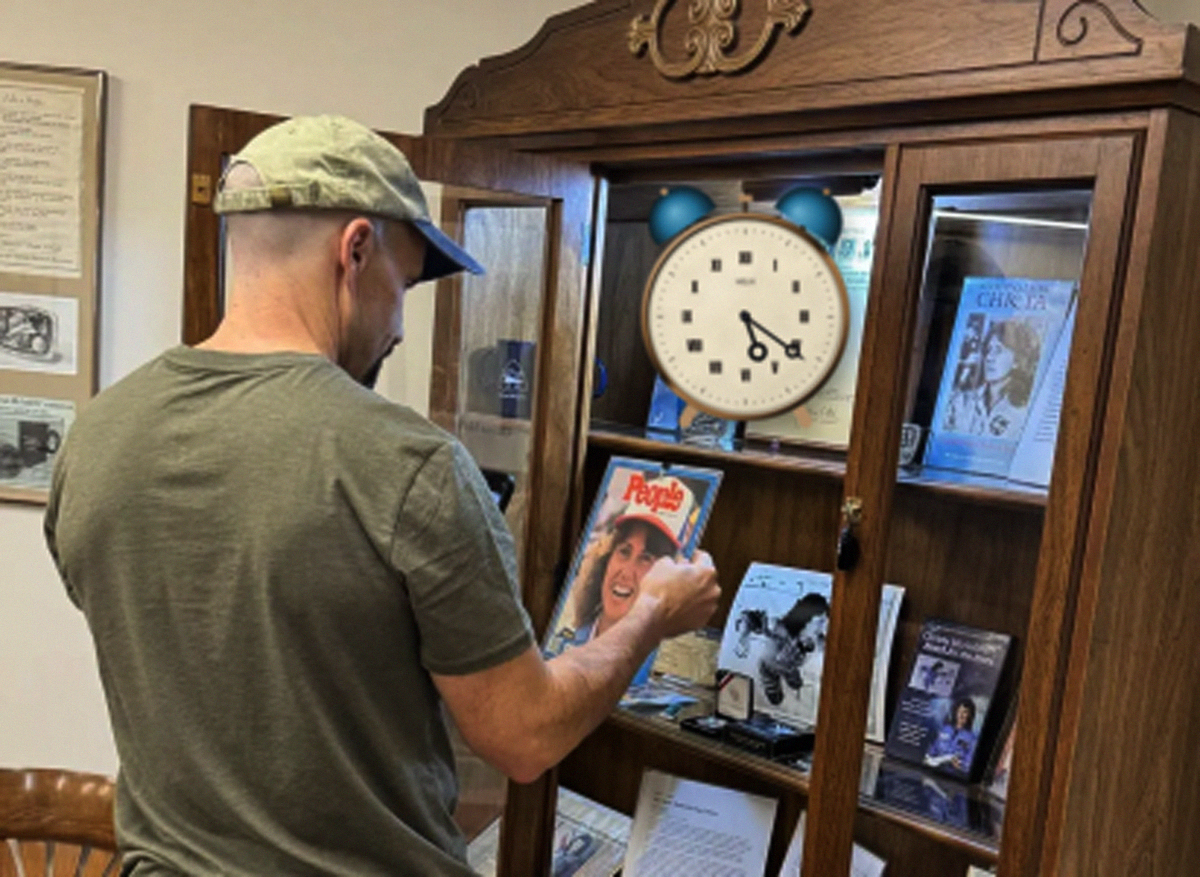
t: 5:21
